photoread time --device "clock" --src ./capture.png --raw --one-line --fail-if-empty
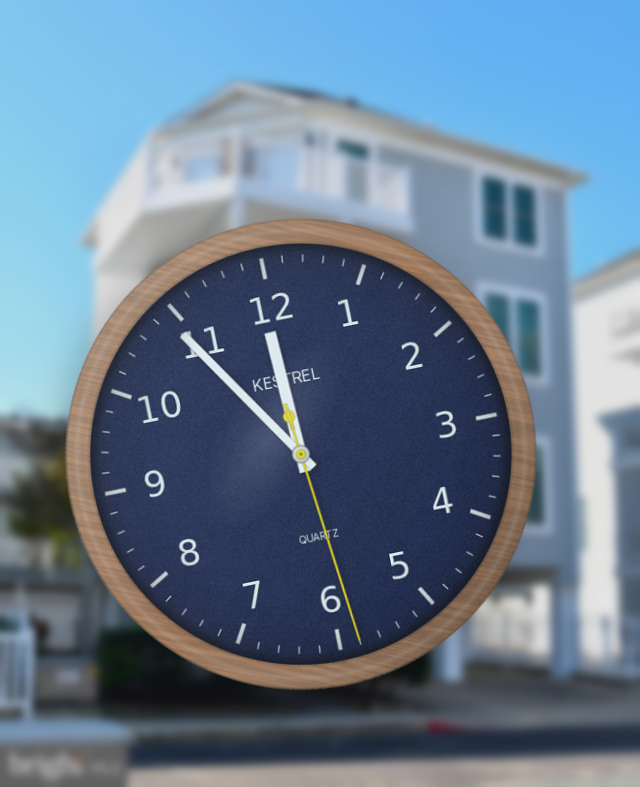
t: 11:54:29
